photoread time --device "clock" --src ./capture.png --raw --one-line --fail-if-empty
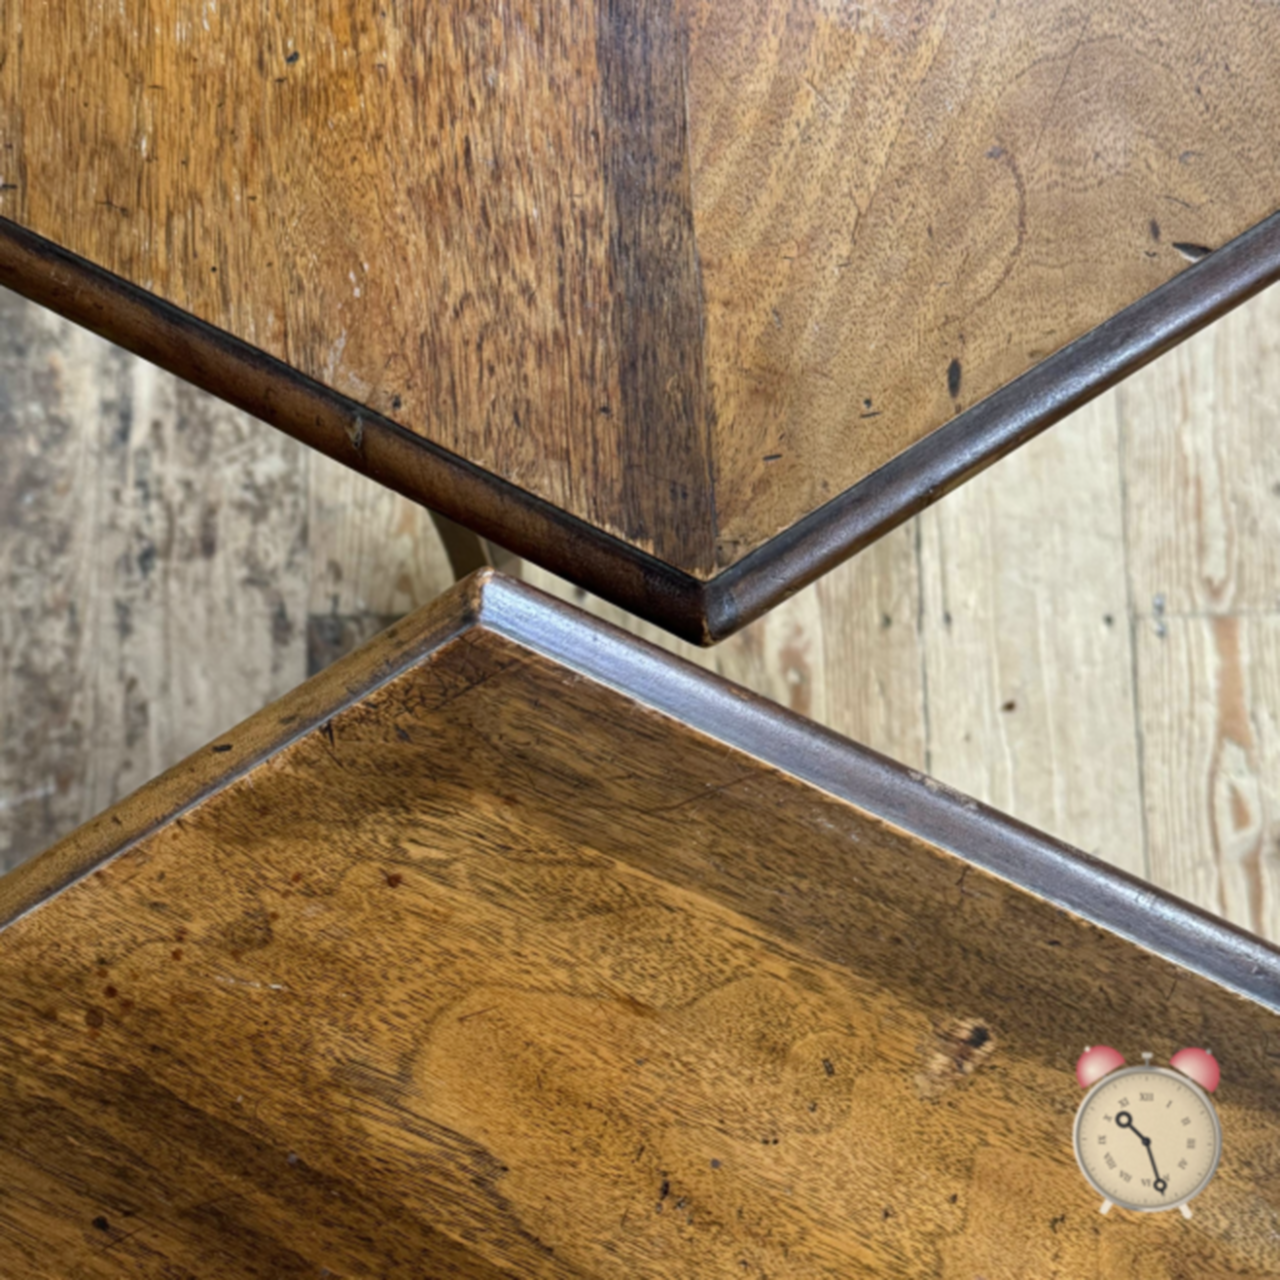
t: 10:27
